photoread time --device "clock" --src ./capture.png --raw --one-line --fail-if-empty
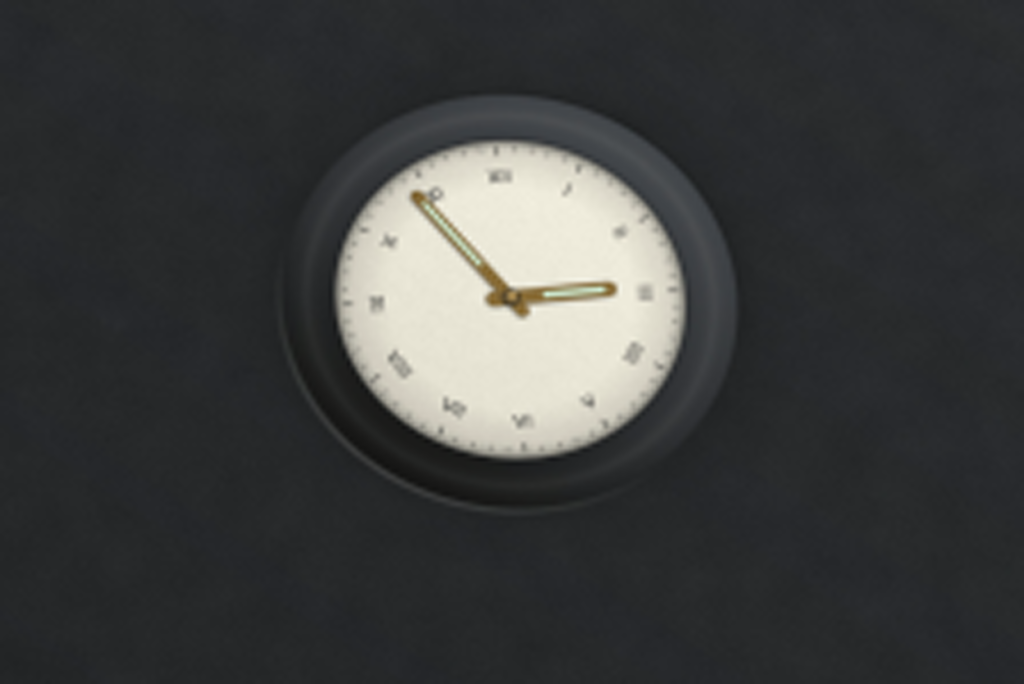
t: 2:54
